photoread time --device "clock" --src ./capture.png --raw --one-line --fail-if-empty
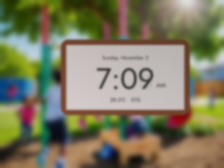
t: 7:09
